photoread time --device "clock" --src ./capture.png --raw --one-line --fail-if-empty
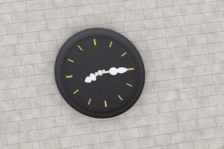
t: 8:15
